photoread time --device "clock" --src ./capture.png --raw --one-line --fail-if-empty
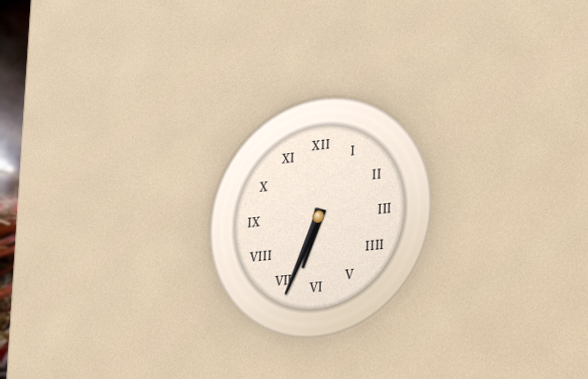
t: 6:34
